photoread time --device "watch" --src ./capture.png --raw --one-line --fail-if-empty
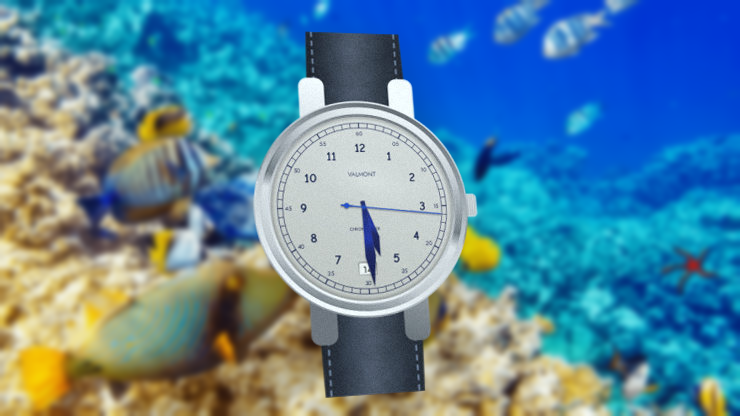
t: 5:29:16
